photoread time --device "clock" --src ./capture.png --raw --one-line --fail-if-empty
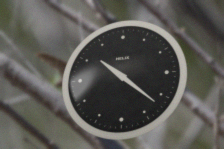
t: 10:22
